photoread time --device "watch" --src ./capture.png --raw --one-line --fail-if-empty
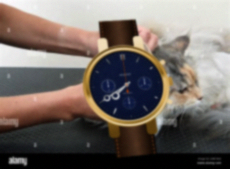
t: 7:40
